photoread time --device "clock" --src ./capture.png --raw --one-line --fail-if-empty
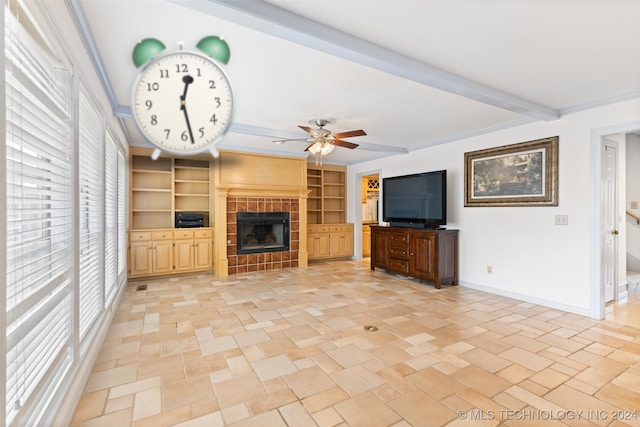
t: 12:28
